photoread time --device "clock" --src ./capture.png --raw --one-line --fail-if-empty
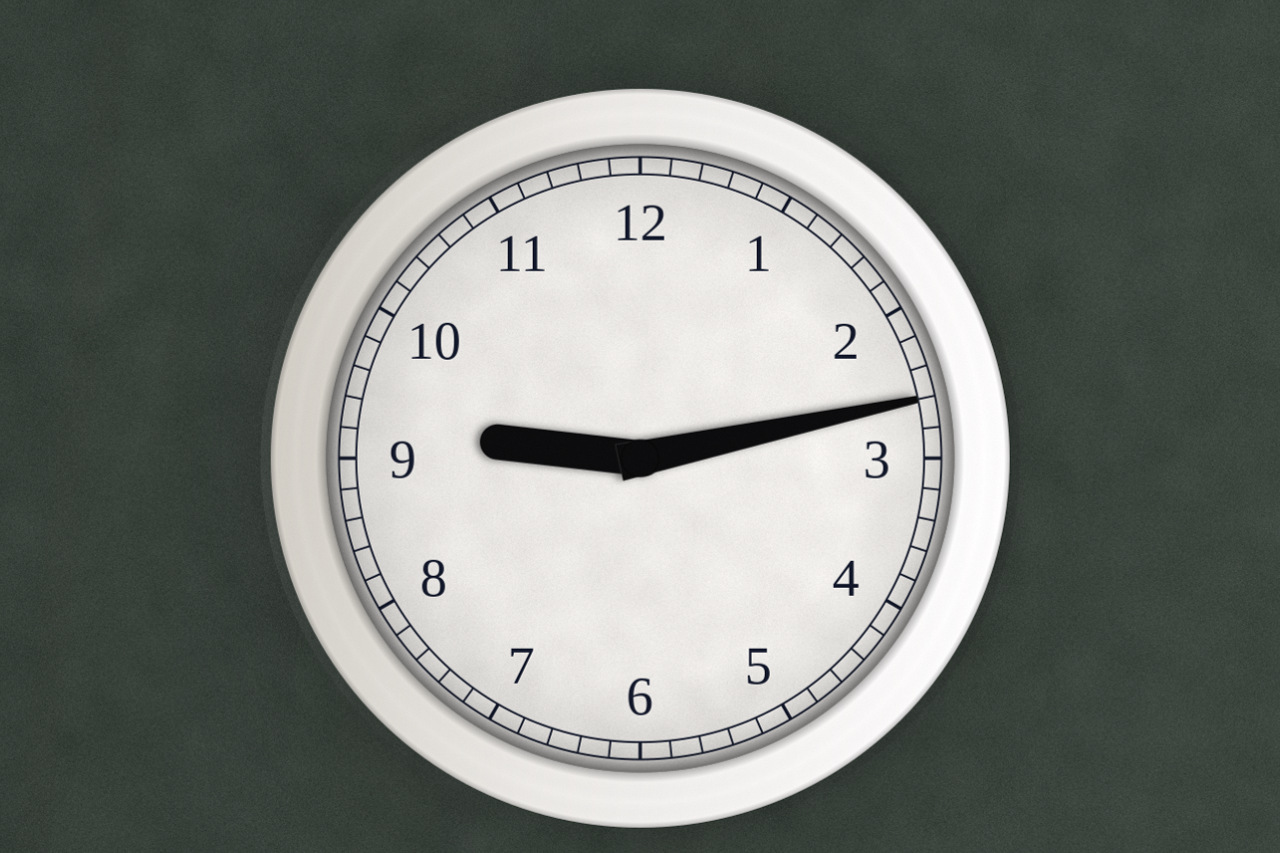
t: 9:13
